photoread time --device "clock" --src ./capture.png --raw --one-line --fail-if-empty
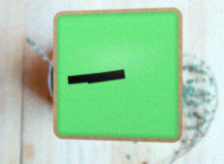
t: 8:44
